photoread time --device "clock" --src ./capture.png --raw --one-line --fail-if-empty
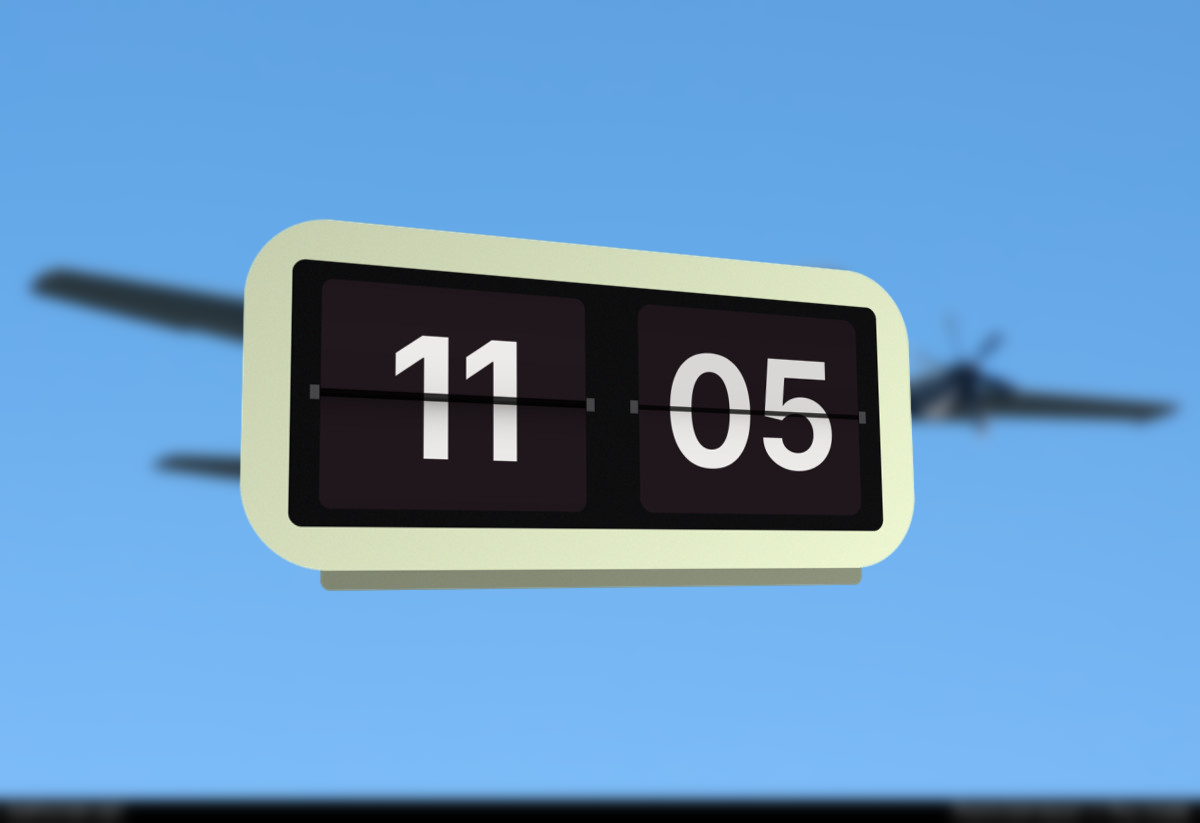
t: 11:05
